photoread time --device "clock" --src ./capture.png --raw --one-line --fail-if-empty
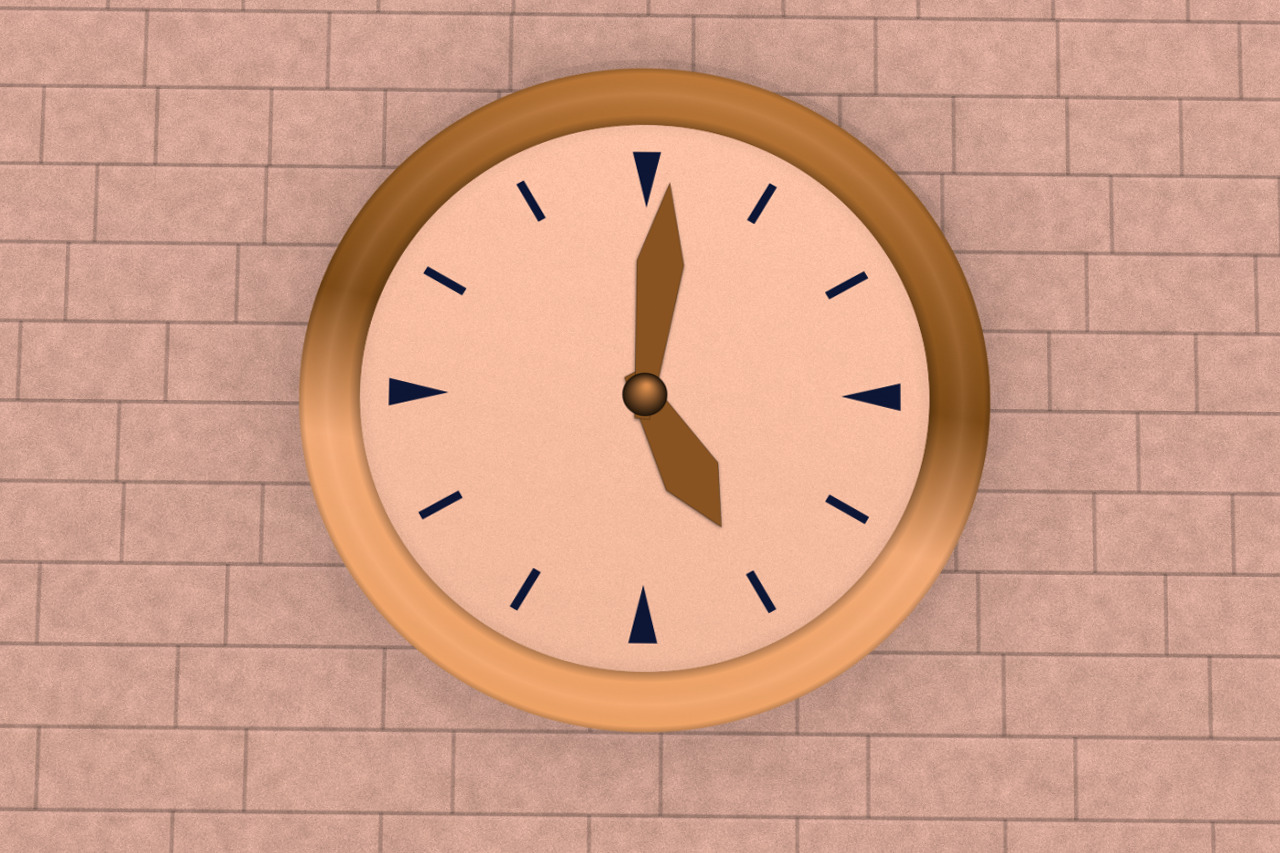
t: 5:01
